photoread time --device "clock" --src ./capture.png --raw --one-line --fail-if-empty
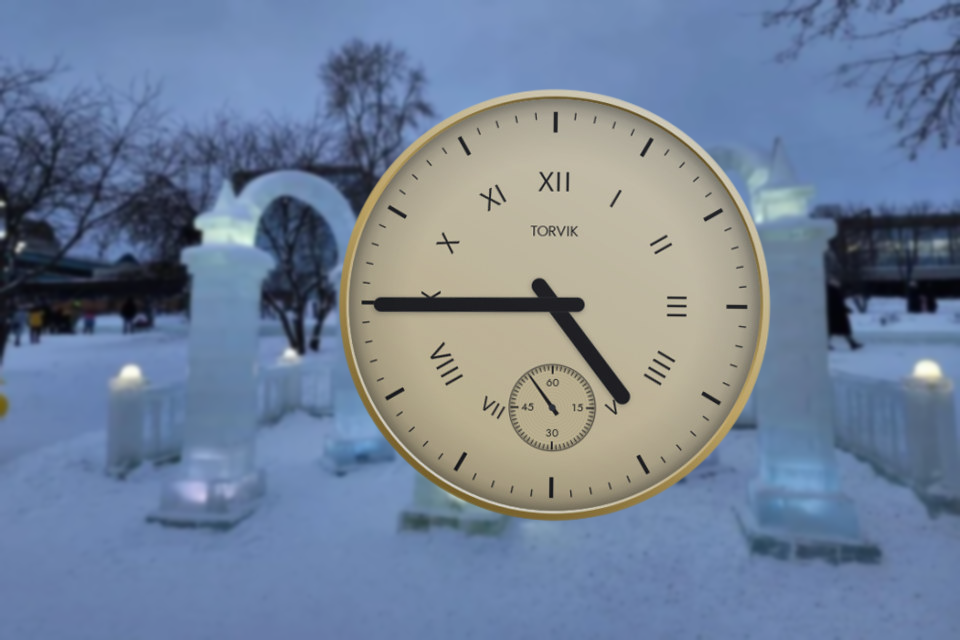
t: 4:44:54
